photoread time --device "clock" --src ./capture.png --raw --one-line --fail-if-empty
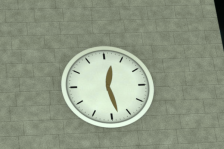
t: 12:28
